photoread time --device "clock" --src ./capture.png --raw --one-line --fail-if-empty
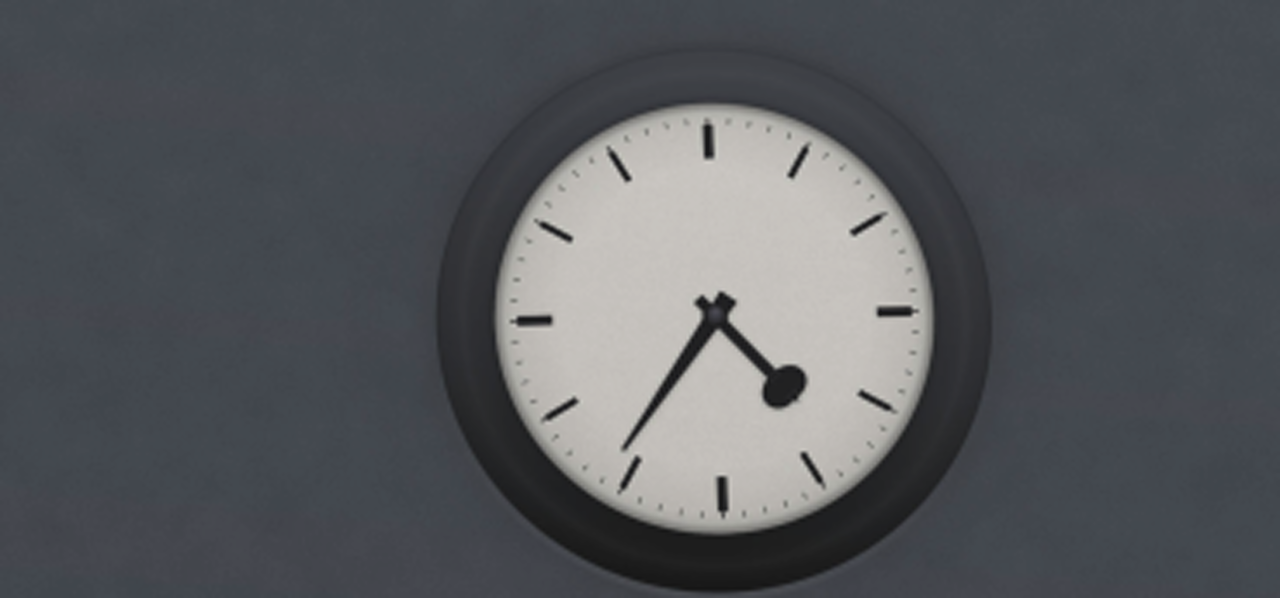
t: 4:36
